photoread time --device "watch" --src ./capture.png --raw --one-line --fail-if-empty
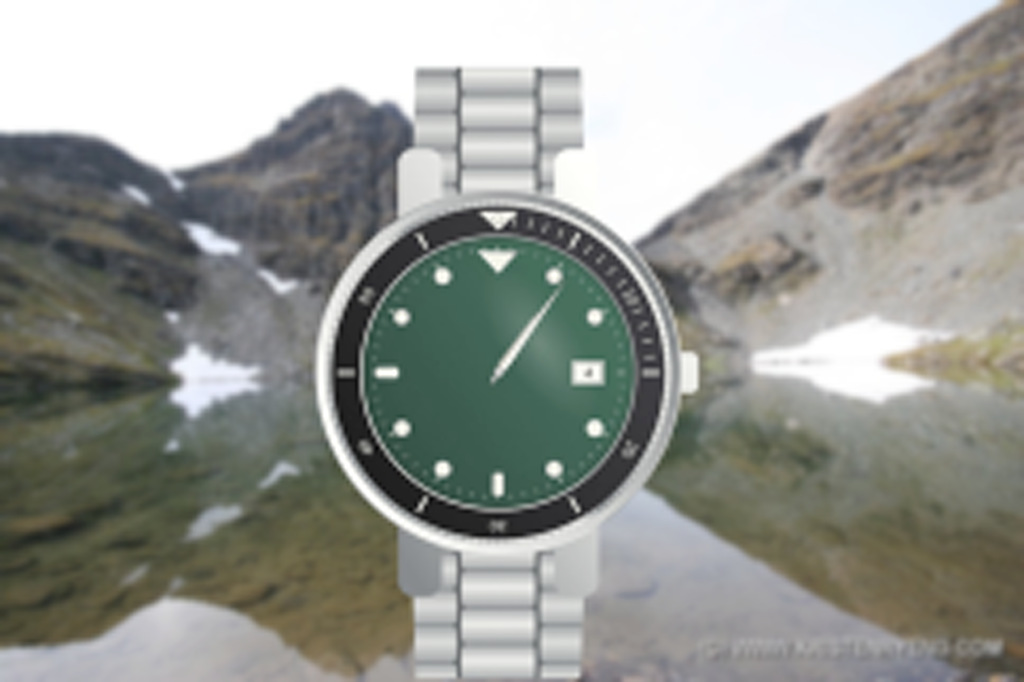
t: 1:06
